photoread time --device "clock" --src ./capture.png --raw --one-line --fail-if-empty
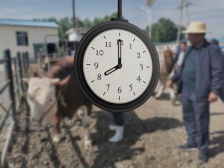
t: 8:00
